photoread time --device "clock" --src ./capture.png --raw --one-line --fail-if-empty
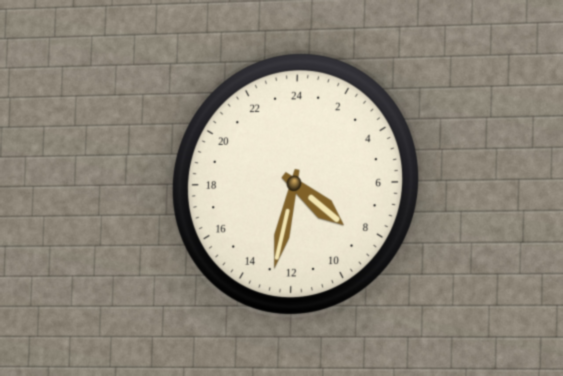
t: 8:32
